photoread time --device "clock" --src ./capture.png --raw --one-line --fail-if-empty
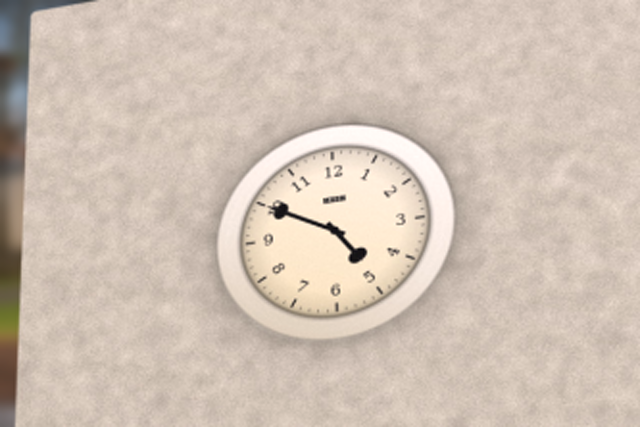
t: 4:50
